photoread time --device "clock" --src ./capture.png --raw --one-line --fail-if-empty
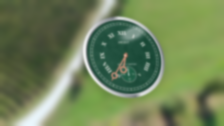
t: 6:36
